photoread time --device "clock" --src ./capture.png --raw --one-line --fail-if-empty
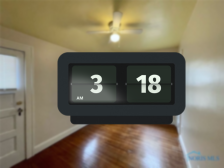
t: 3:18
